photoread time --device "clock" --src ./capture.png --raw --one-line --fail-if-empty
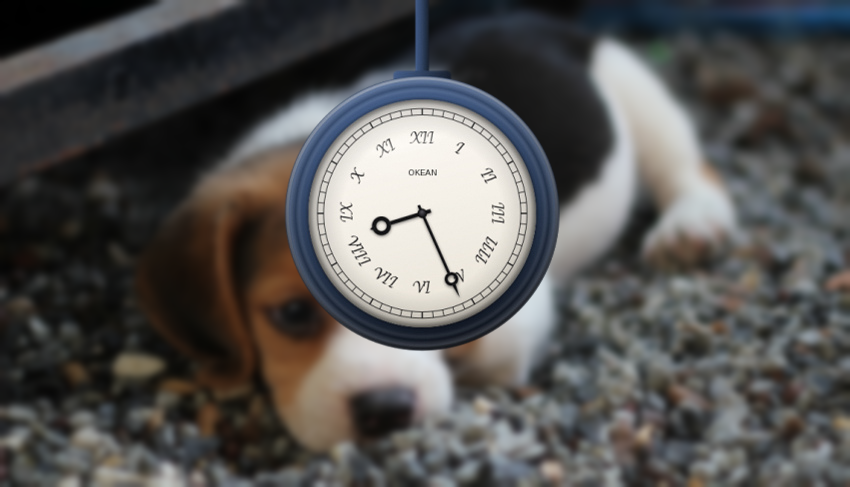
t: 8:26
